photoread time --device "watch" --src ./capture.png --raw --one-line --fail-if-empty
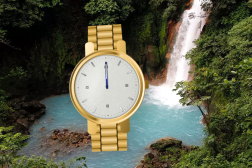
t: 12:00
